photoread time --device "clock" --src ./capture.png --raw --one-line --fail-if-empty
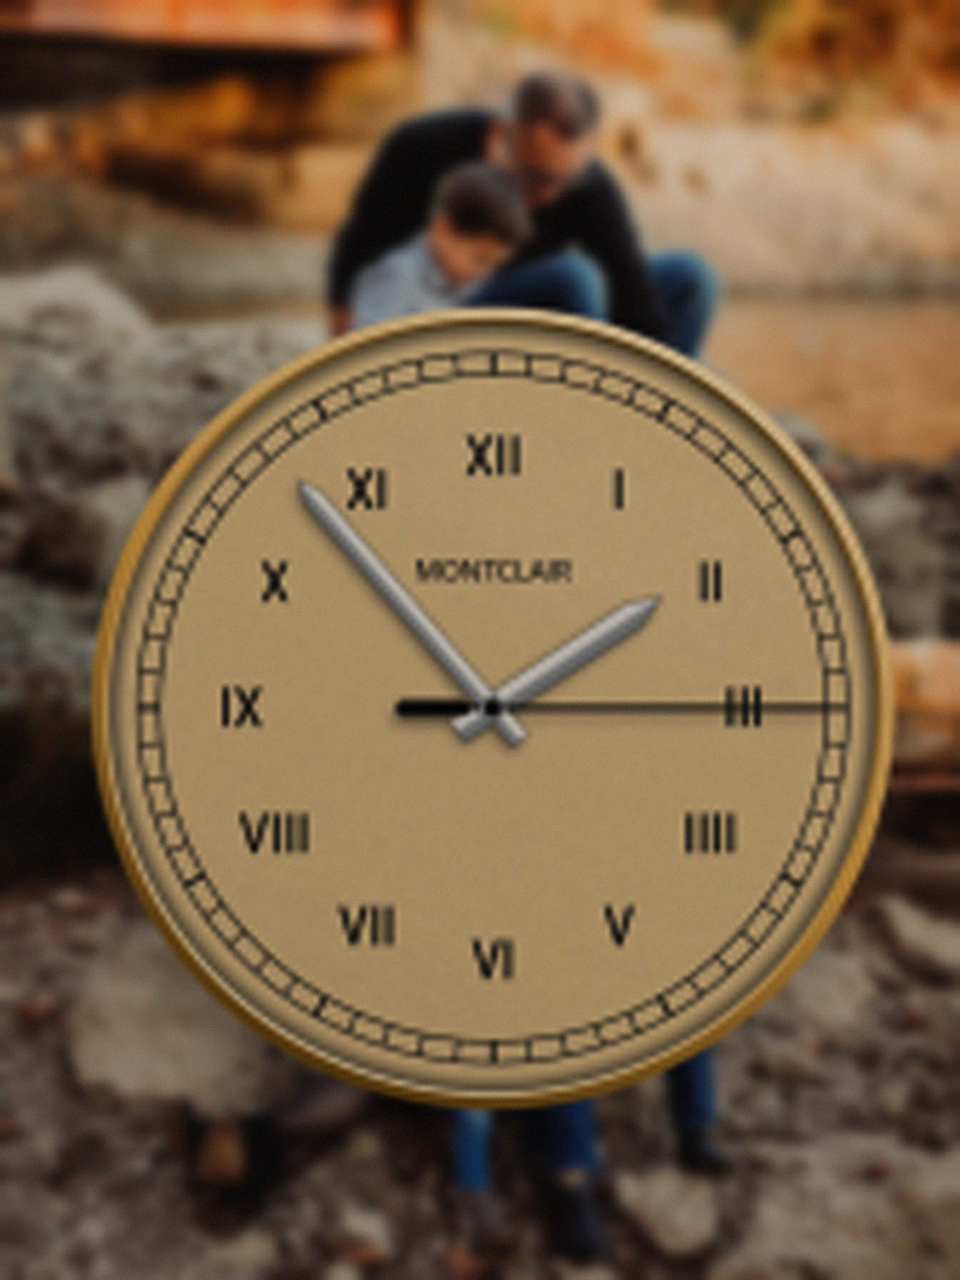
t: 1:53:15
